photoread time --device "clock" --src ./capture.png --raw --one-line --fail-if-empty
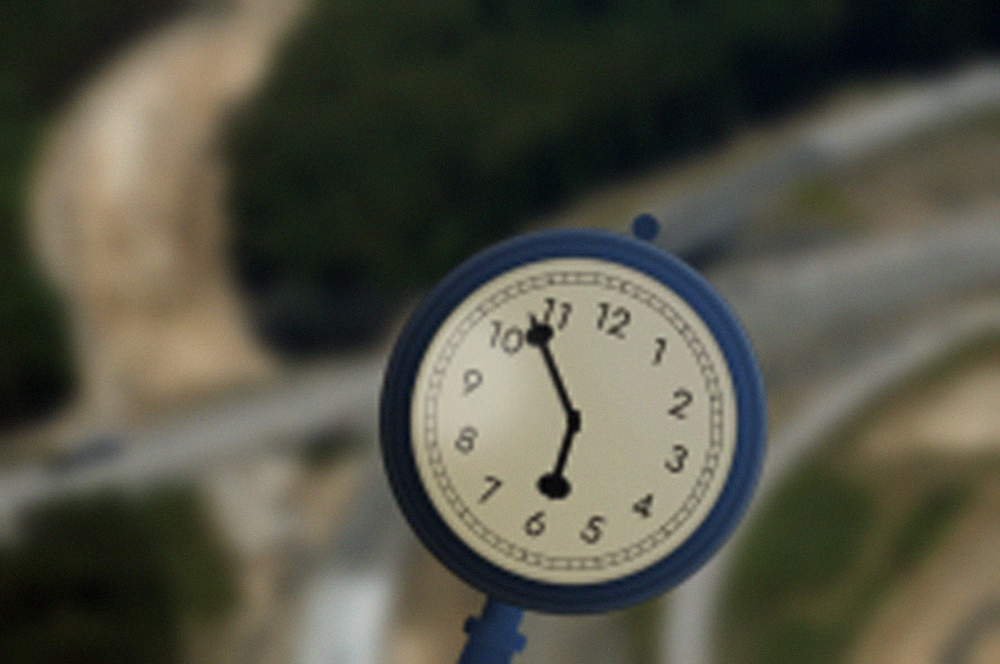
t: 5:53
